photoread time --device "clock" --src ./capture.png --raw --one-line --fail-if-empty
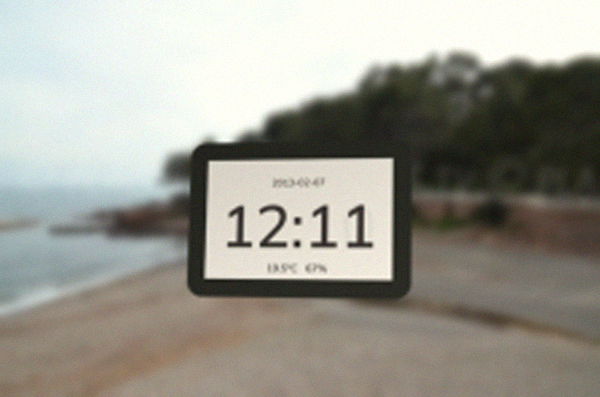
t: 12:11
